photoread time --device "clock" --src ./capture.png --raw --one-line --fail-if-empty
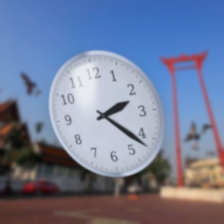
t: 2:22
